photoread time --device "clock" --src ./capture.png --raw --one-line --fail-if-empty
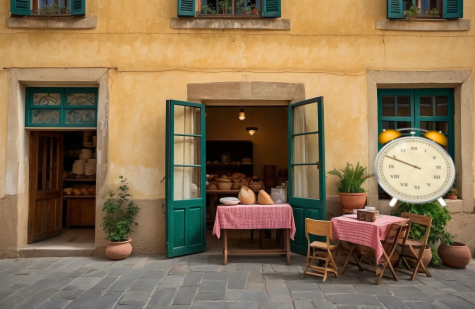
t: 9:49
